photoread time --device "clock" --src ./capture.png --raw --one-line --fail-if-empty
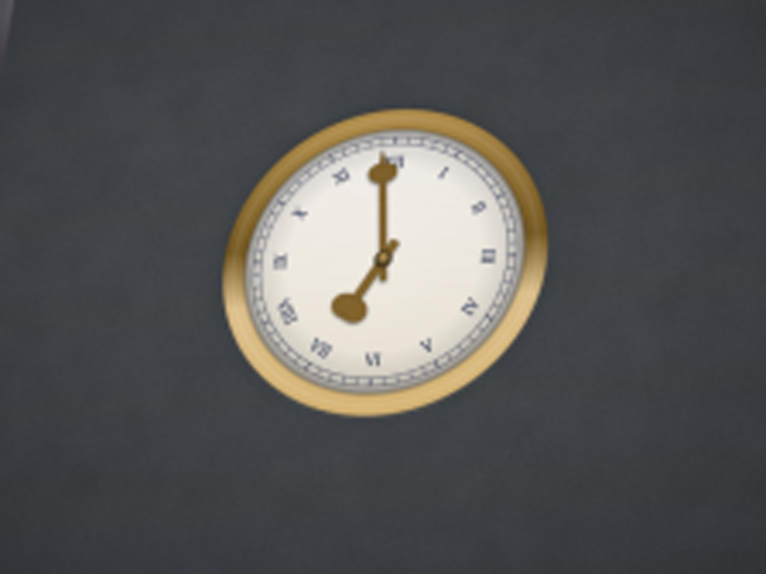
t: 6:59
